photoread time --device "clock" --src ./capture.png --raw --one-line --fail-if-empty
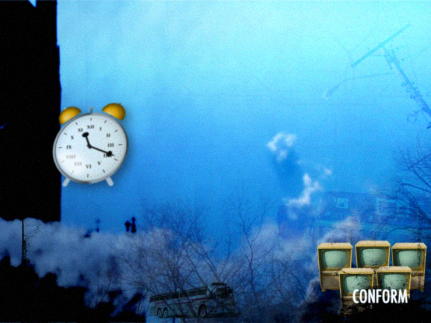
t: 11:19
